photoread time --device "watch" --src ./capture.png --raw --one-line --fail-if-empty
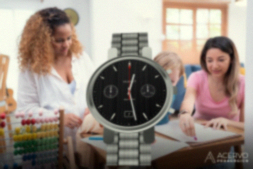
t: 12:28
